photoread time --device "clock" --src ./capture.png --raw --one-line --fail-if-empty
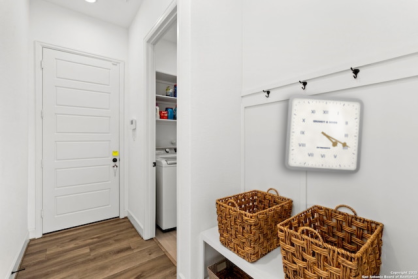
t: 4:19
